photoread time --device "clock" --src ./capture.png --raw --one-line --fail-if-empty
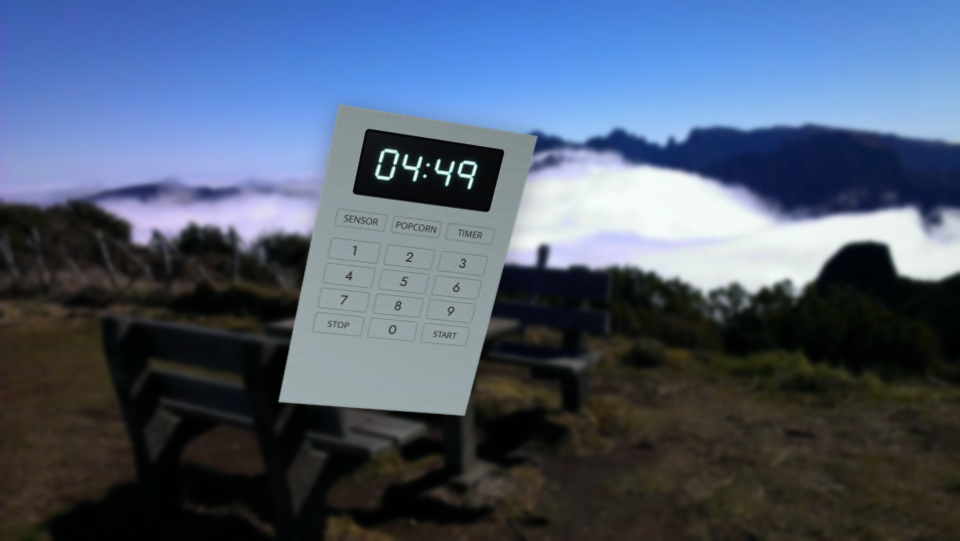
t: 4:49
